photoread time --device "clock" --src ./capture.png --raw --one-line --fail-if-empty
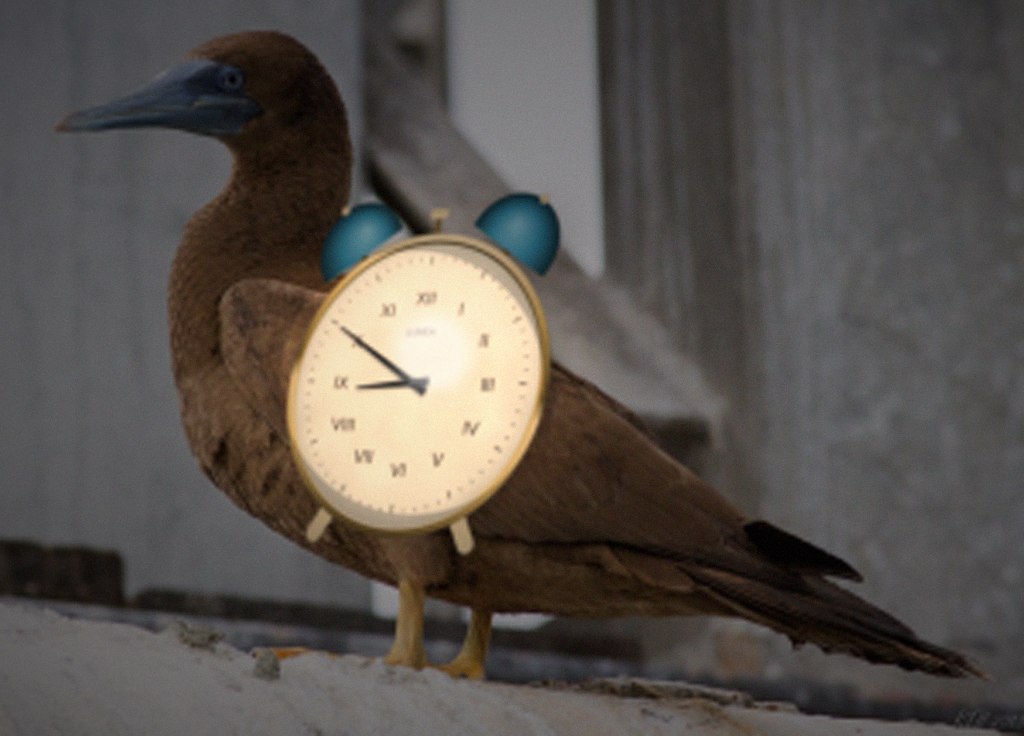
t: 8:50
